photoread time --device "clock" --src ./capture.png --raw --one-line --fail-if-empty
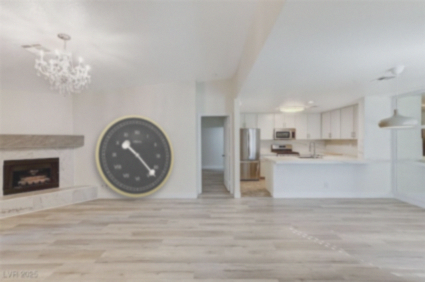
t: 10:23
